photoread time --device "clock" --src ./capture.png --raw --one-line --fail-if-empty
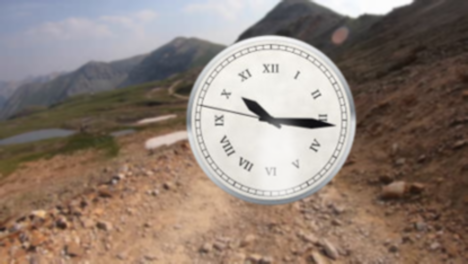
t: 10:15:47
